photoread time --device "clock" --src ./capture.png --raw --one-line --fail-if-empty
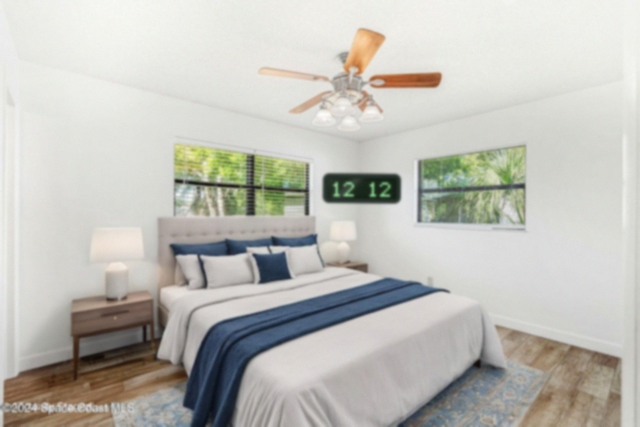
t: 12:12
